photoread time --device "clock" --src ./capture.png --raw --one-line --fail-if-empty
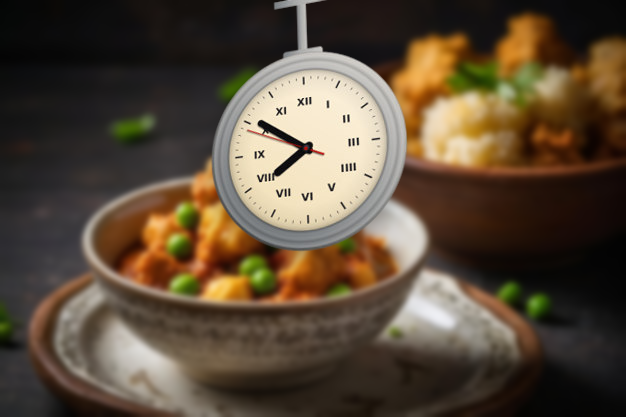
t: 7:50:49
